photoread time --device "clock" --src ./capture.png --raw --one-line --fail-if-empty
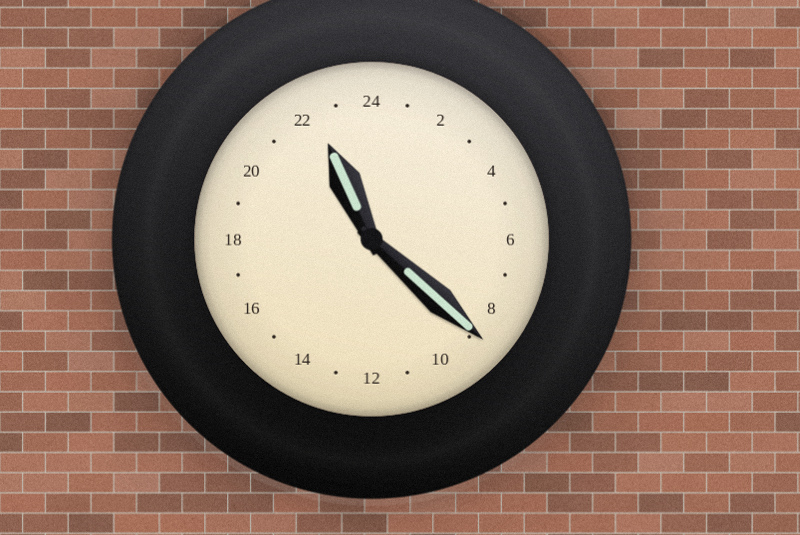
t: 22:22
